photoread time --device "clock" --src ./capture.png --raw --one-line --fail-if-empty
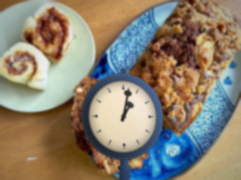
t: 1:02
